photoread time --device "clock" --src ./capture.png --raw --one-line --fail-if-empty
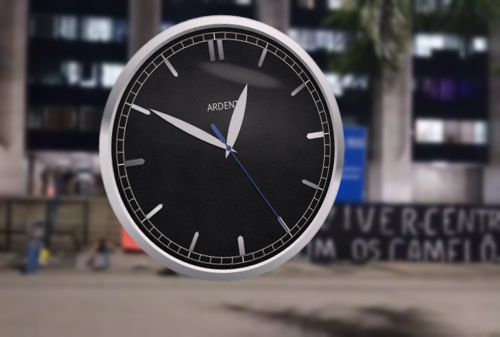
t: 12:50:25
